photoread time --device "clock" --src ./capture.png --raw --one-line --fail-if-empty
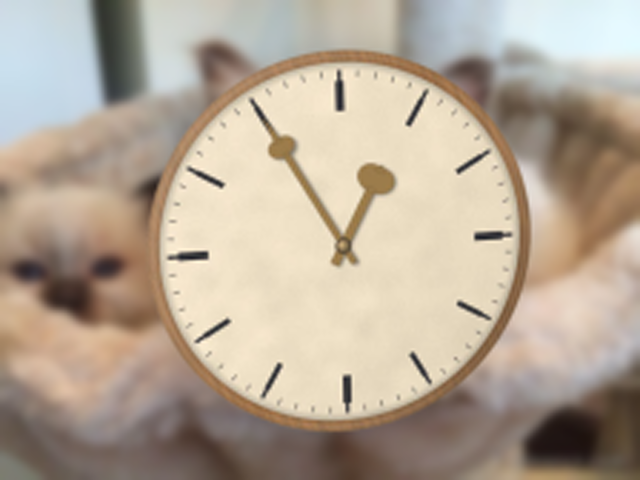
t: 12:55
